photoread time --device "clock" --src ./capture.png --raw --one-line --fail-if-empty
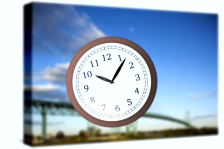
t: 10:07
